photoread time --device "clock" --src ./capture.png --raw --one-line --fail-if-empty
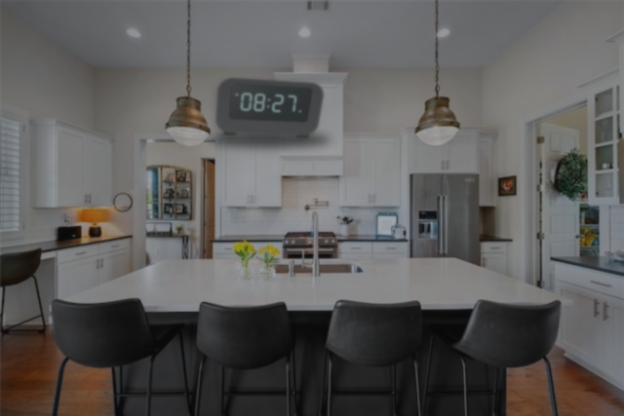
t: 8:27
